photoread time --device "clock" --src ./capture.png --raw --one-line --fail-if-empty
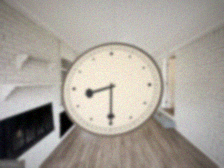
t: 8:30
